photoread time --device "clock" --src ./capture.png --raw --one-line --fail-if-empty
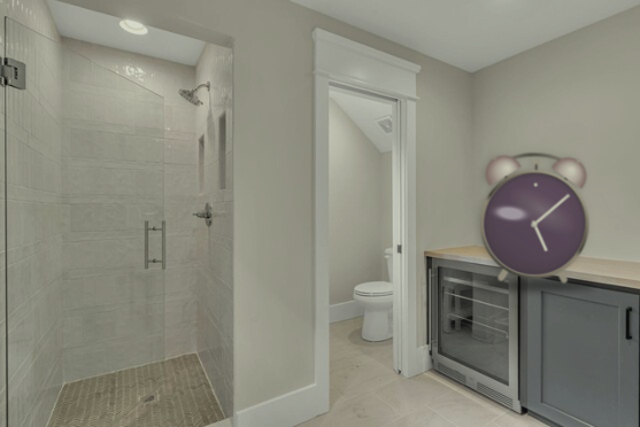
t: 5:08
